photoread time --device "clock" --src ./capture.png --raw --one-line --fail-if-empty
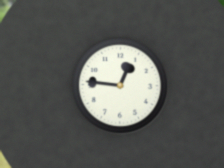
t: 12:46
